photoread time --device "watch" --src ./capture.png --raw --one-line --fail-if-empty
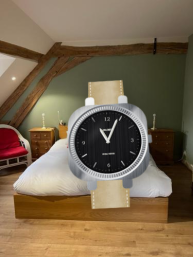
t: 11:04
